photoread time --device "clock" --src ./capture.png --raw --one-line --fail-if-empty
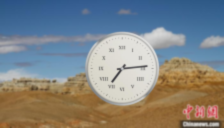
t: 7:14
